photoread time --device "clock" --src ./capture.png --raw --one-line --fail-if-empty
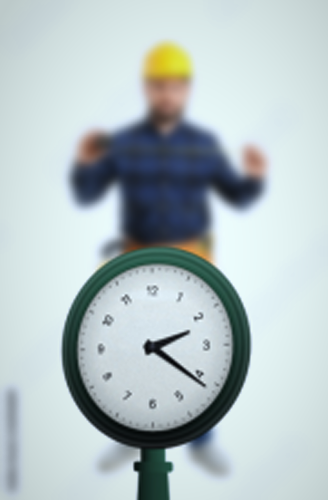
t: 2:21
